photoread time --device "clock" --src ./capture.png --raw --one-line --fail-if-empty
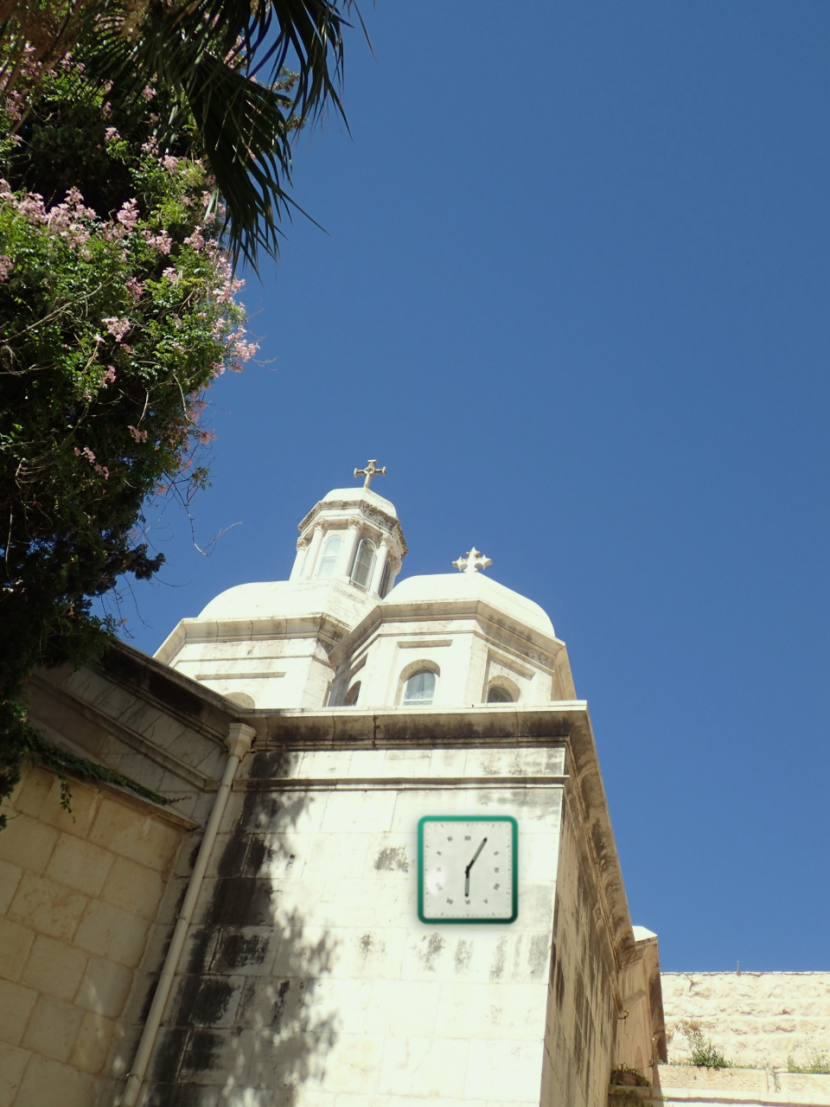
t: 6:05
